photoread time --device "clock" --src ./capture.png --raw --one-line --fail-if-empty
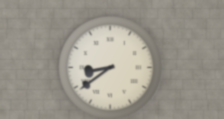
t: 8:39
